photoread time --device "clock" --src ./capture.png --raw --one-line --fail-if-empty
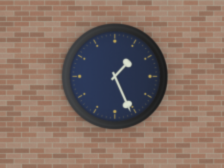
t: 1:26
